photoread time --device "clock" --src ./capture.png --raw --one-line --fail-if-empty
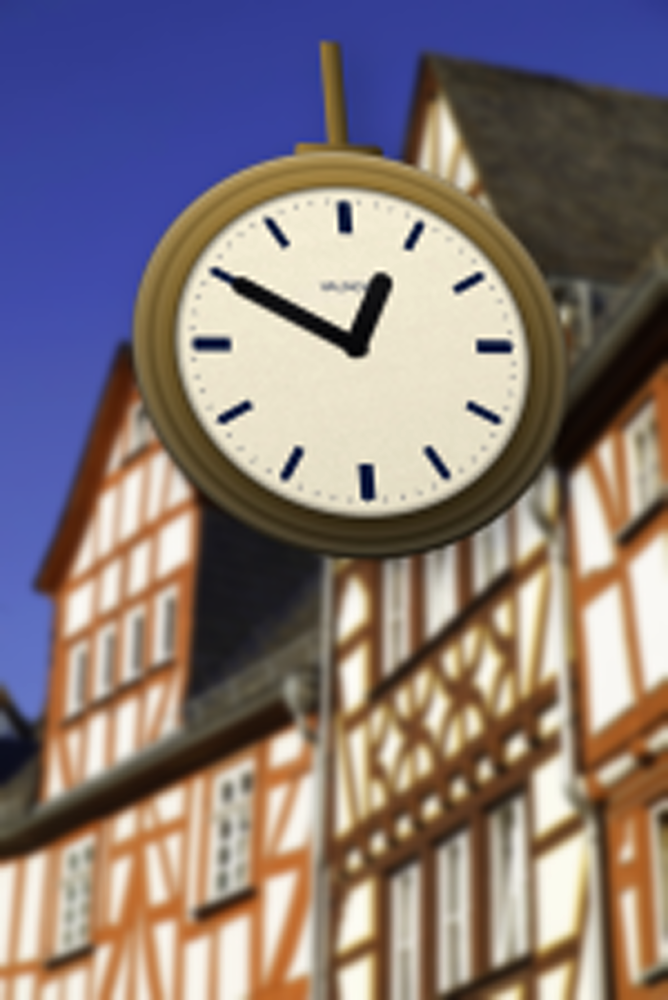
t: 12:50
